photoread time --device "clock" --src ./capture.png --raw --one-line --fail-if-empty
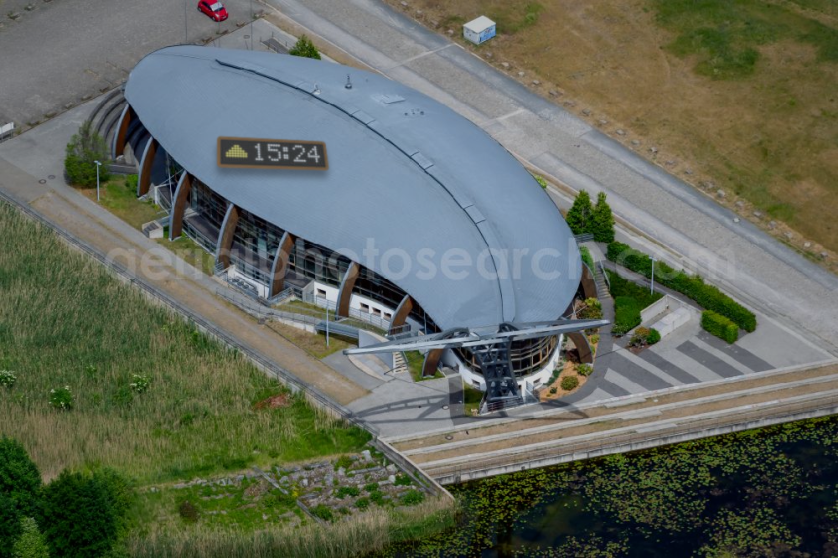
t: 15:24
